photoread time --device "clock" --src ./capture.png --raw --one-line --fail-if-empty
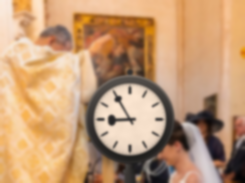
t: 8:55
